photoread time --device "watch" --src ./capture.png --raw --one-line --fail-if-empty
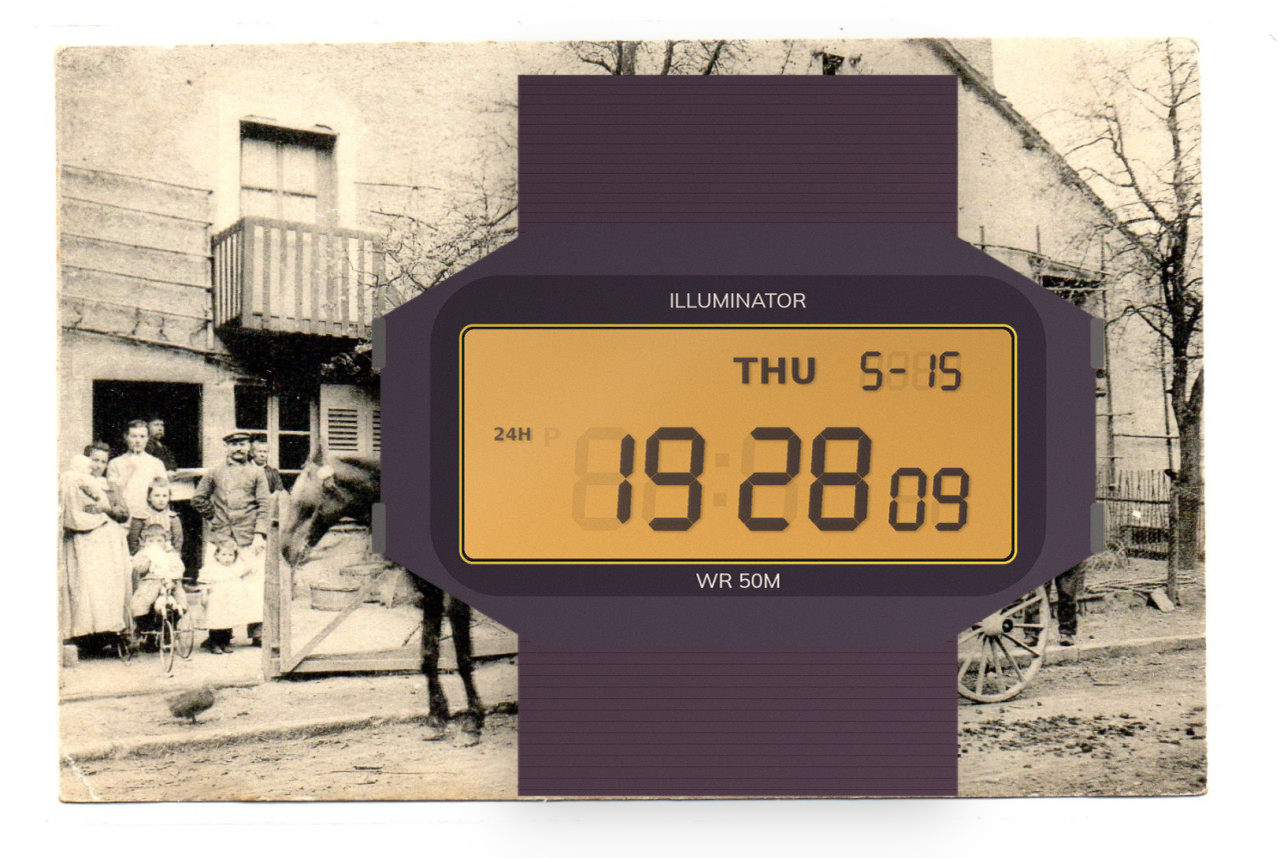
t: 19:28:09
